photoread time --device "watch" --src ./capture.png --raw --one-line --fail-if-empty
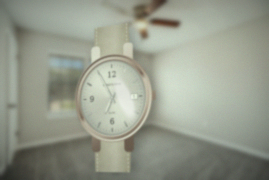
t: 6:55
